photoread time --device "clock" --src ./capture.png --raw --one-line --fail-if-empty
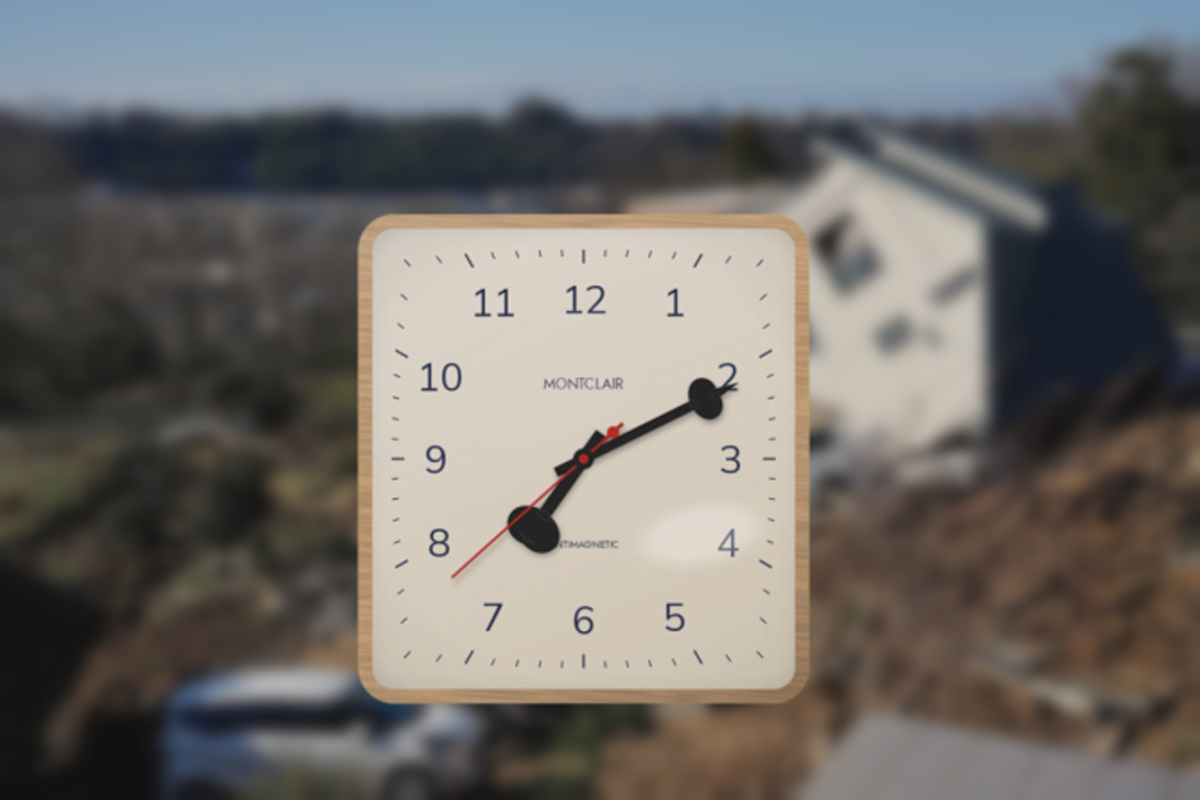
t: 7:10:38
